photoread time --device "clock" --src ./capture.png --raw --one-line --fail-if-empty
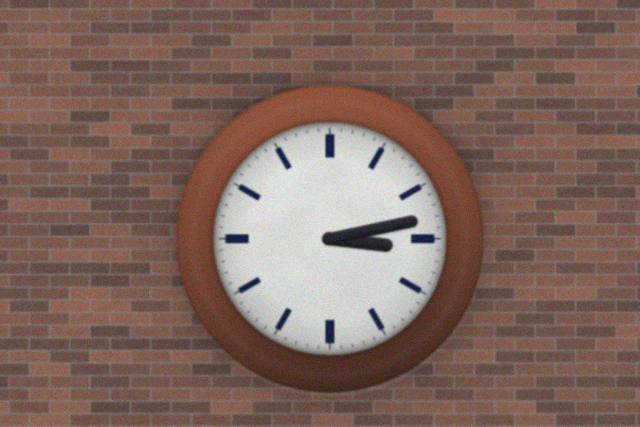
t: 3:13
